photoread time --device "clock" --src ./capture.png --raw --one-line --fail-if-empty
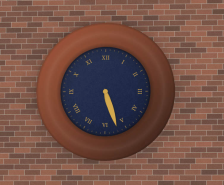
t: 5:27
